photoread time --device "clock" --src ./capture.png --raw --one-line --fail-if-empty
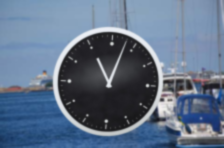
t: 11:03
